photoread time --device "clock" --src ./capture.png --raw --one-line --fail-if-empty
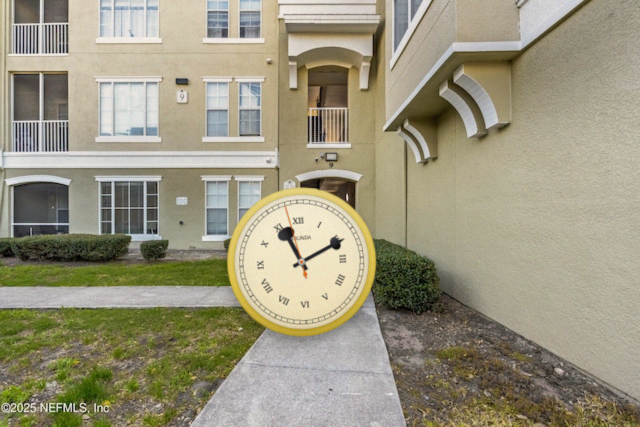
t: 11:10:58
